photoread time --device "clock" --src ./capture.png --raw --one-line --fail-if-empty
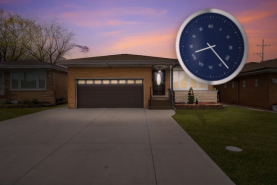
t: 8:23
